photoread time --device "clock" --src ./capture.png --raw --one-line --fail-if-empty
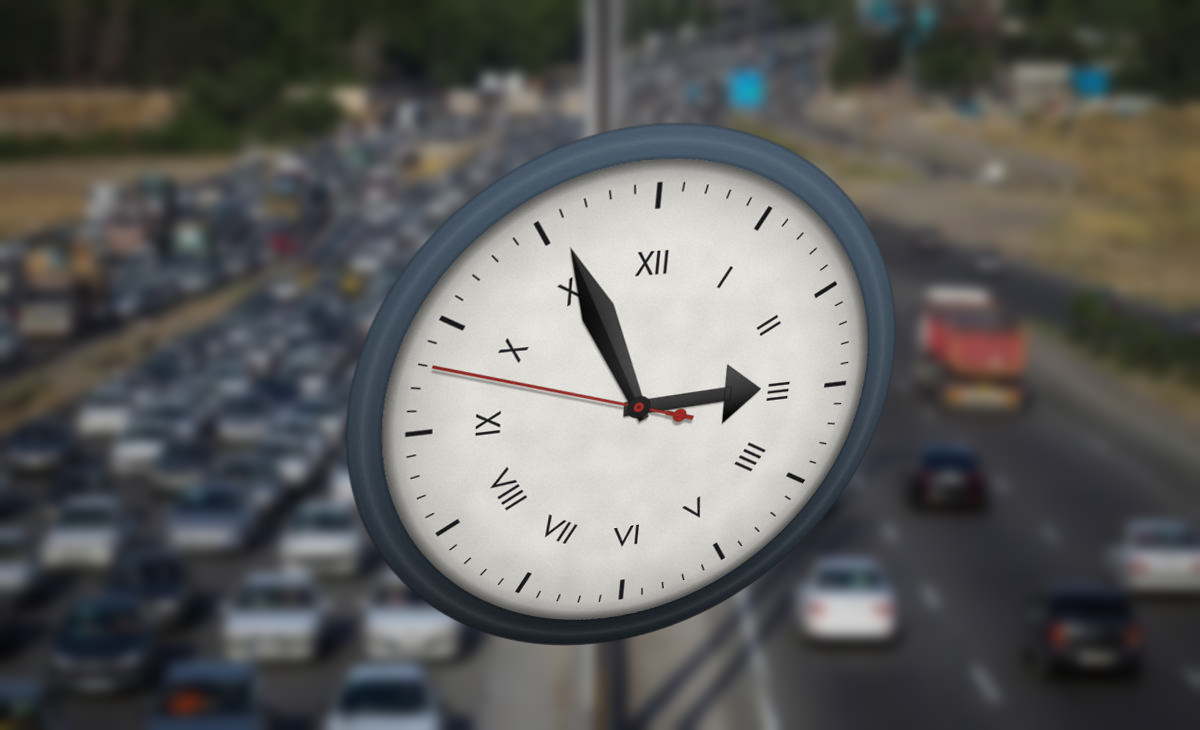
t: 2:55:48
